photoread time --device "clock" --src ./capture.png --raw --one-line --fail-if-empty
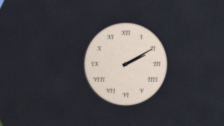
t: 2:10
